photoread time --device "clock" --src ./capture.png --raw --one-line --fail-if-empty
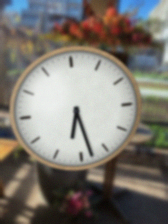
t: 6:28
